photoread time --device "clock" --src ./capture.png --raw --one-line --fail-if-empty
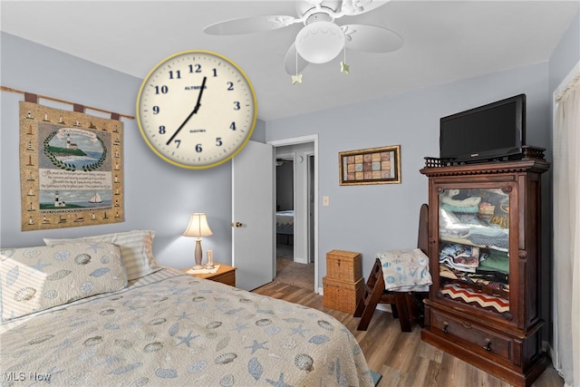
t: 12:37
